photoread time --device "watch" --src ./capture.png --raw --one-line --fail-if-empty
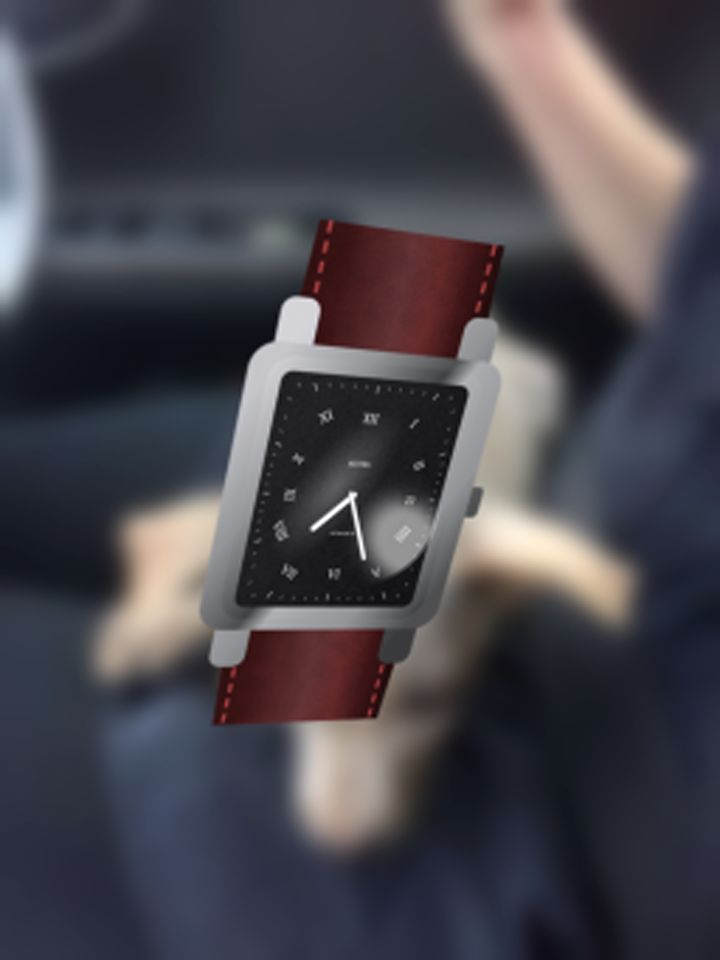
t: 7:26
